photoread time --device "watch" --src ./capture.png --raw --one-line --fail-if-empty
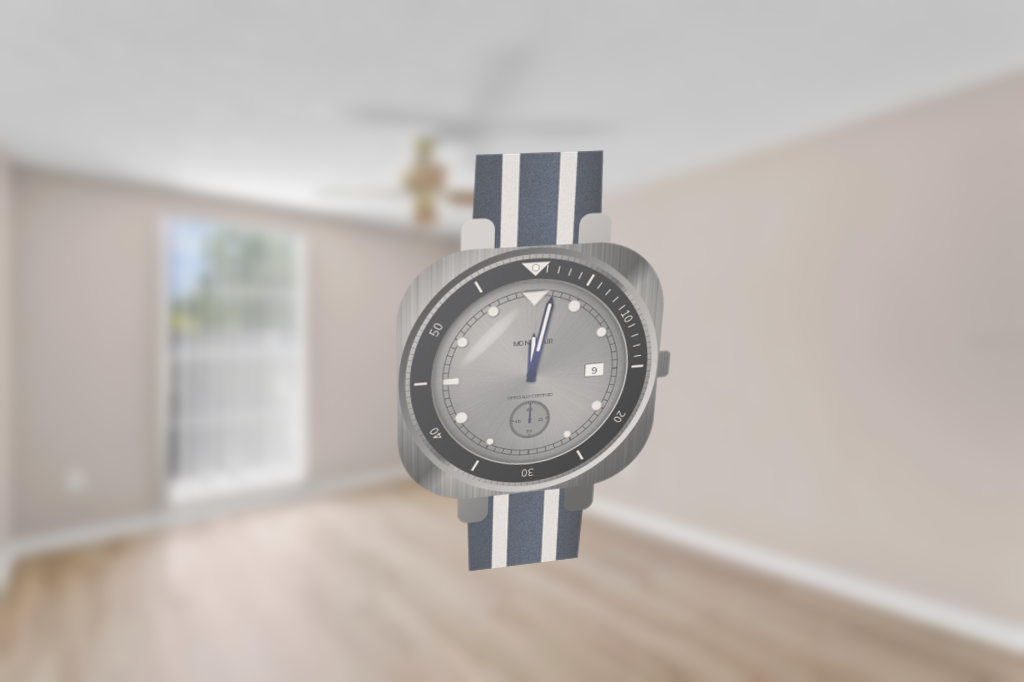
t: 12:02
